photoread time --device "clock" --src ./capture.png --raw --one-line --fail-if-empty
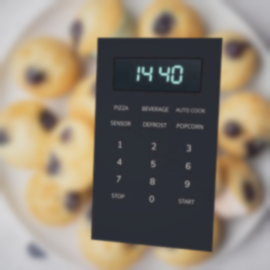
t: 14:40
